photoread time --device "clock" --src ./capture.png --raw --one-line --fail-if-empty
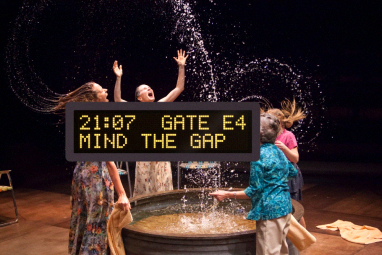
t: 21:07
